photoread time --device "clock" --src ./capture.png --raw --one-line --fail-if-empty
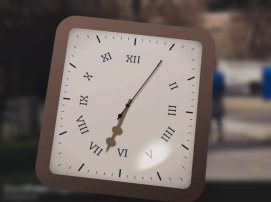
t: 6:33:05
